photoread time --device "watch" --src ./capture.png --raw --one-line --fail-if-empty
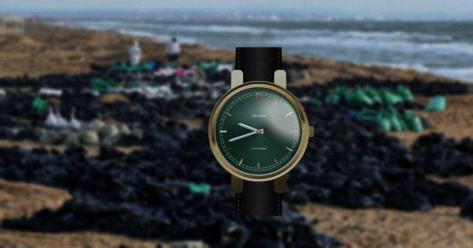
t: 9:42
